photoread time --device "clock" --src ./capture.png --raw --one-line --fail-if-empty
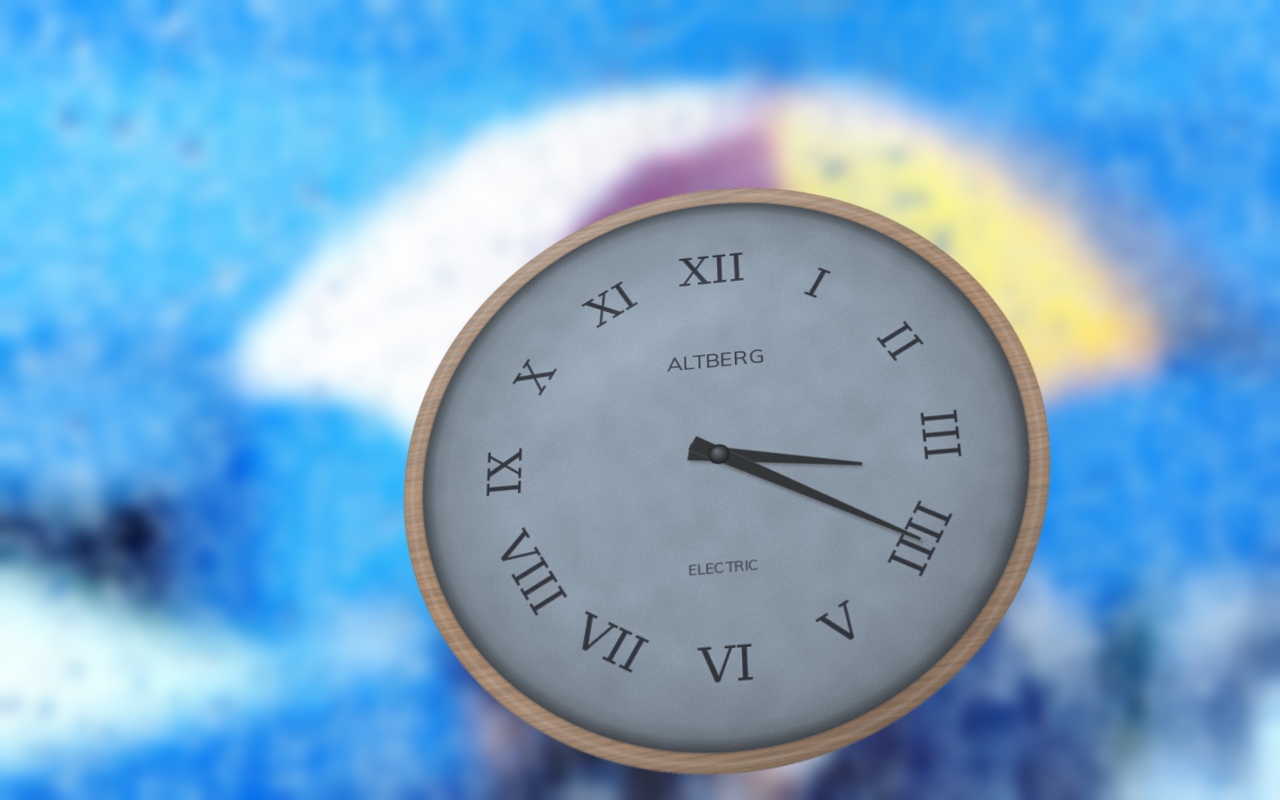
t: 3:20
